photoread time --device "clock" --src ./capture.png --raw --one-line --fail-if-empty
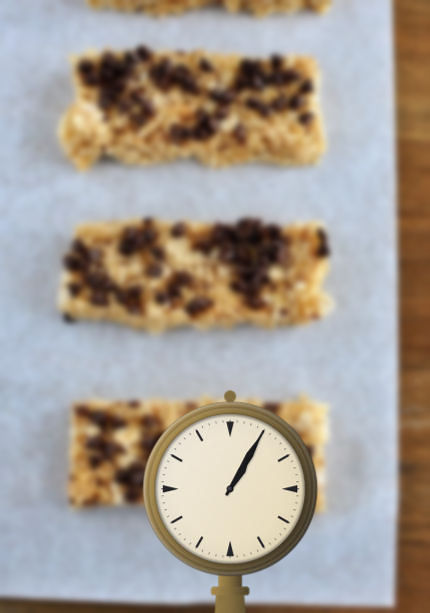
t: 1:05
